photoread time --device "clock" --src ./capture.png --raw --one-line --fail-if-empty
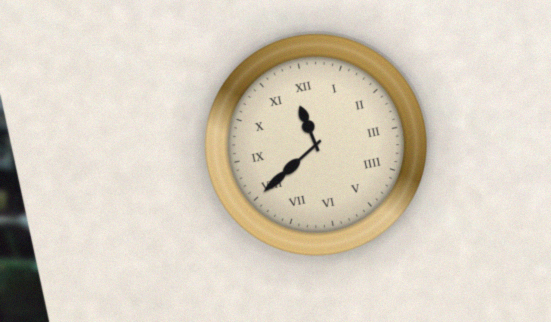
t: 11:40
